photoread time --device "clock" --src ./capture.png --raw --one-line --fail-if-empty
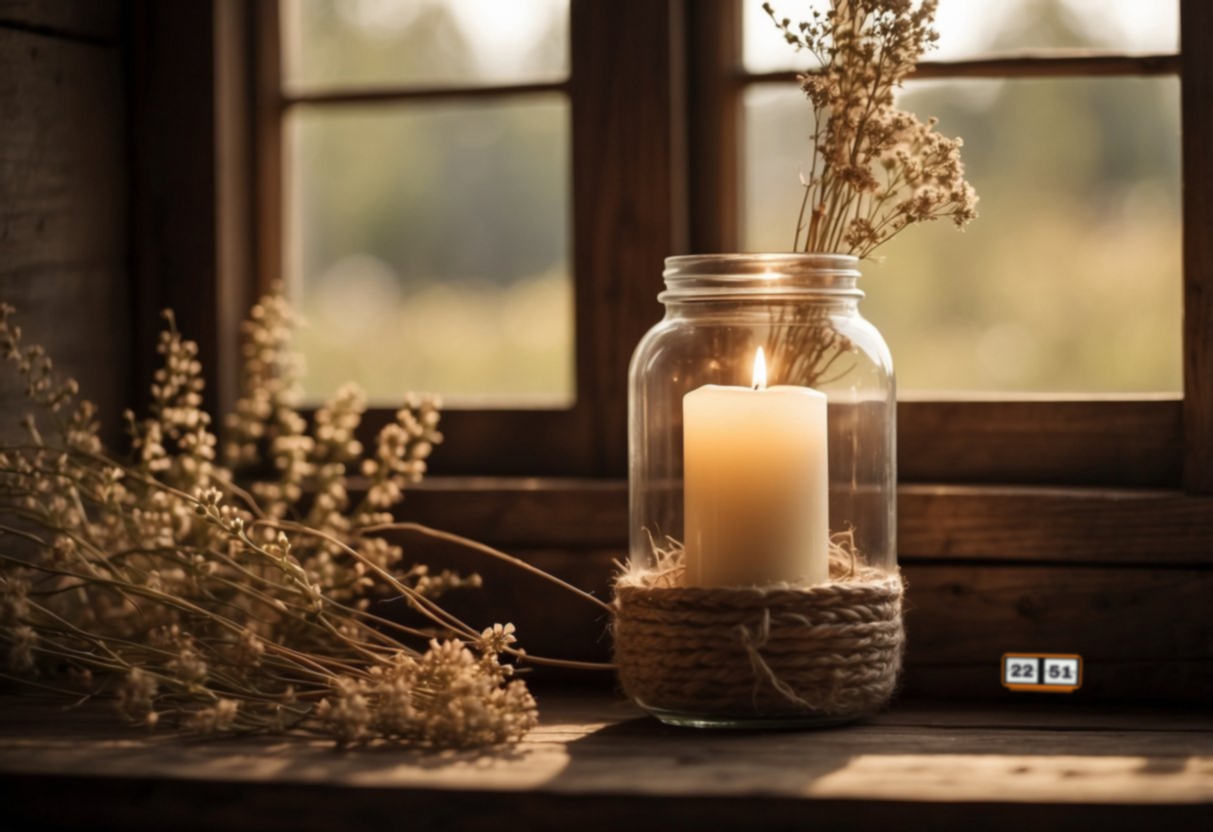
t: 22:51
